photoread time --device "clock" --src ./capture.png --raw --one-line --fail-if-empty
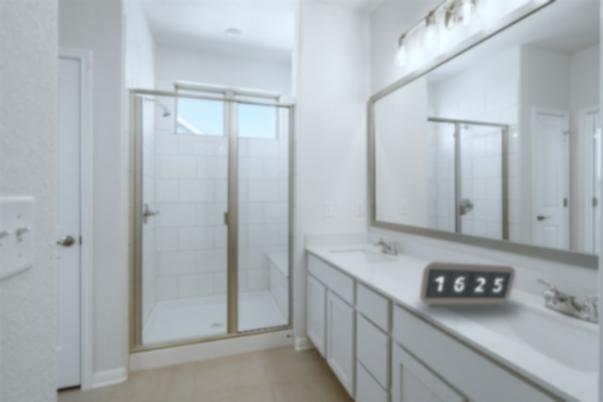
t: 16:25
